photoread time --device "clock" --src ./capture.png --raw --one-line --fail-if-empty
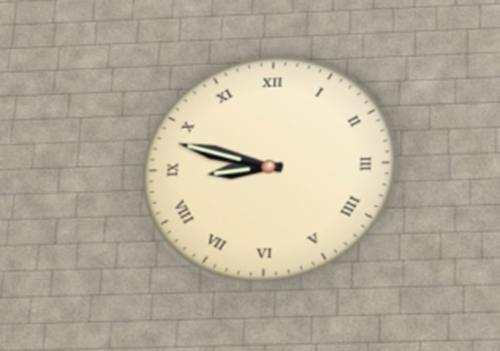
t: 8:48
